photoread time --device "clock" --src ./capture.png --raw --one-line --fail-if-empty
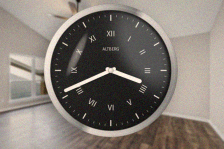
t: 3:41
